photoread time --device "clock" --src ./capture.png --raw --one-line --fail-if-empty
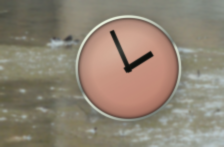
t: 1:56
